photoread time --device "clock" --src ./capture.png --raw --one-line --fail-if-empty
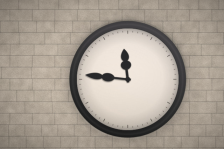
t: 11:46
